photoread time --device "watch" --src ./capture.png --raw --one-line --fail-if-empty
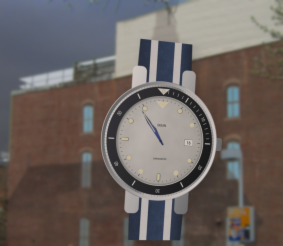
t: 10:54
